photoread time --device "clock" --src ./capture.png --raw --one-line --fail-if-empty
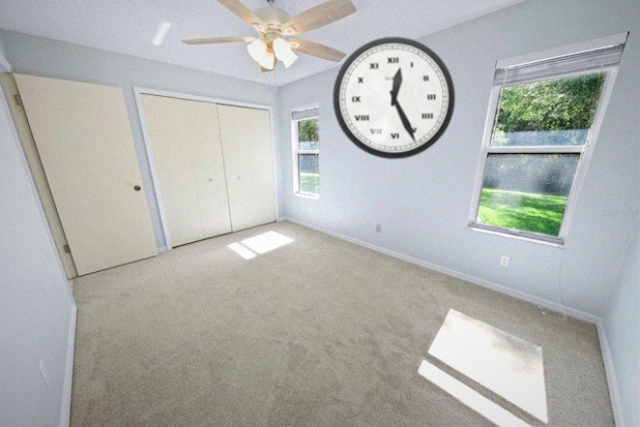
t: 12:26
